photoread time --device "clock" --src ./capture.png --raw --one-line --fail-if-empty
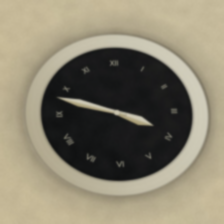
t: 3:48
